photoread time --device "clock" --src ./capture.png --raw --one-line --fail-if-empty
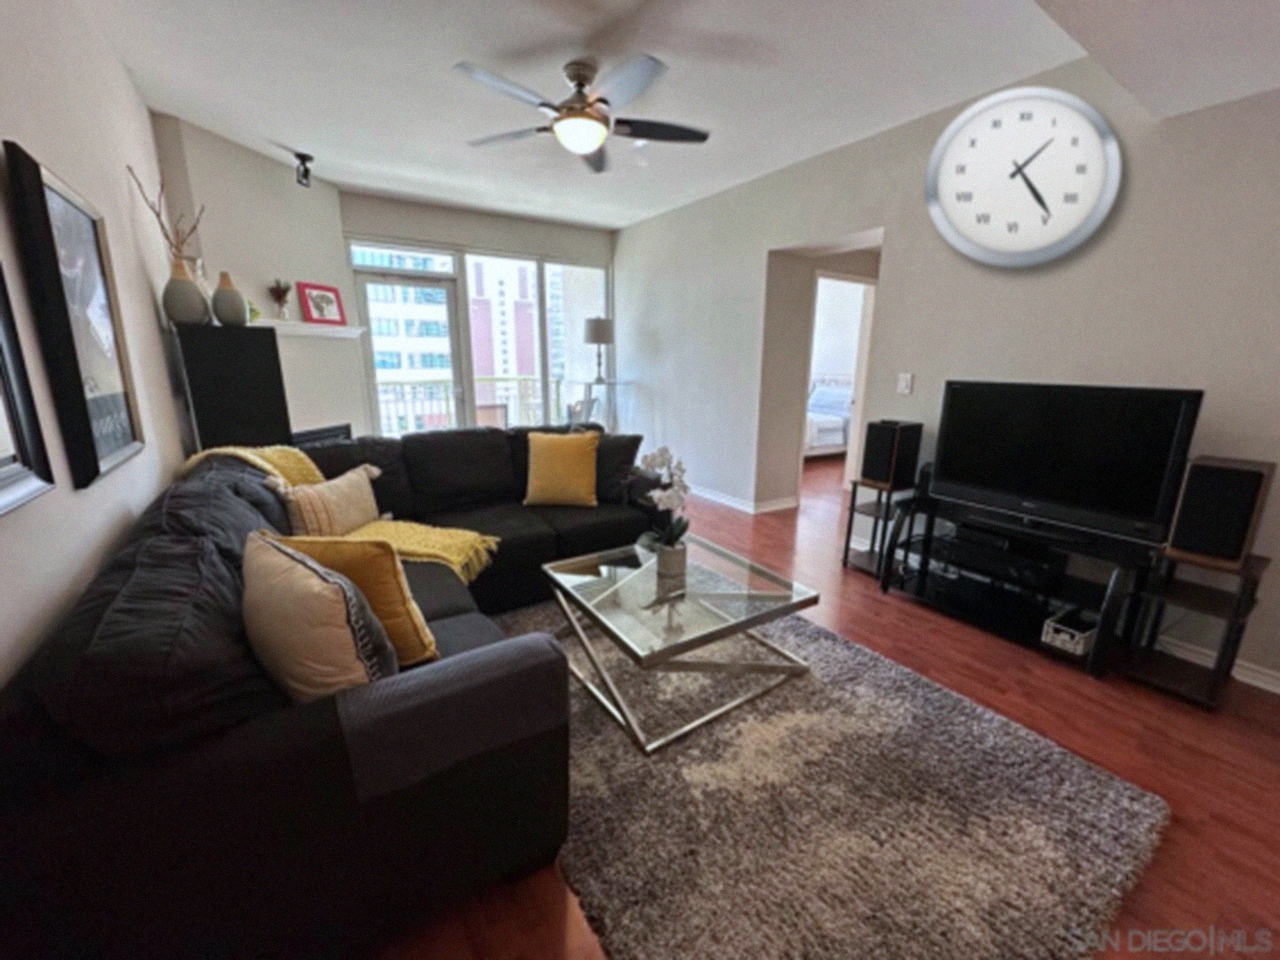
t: 1:24
